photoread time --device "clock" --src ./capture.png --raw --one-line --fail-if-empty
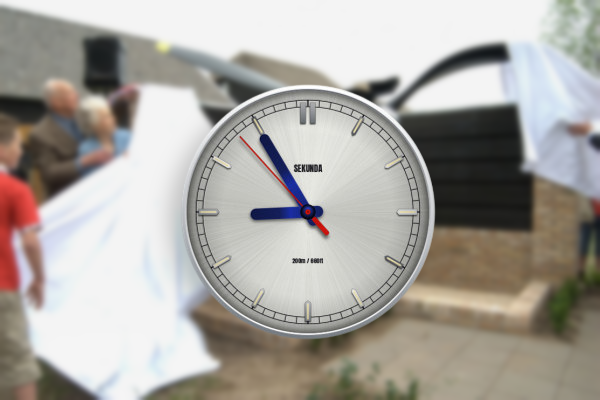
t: 8:54:53
